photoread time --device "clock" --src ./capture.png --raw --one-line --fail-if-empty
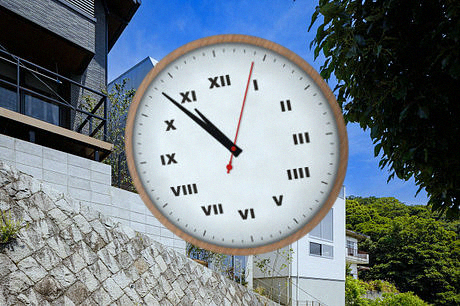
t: 10:53:04
